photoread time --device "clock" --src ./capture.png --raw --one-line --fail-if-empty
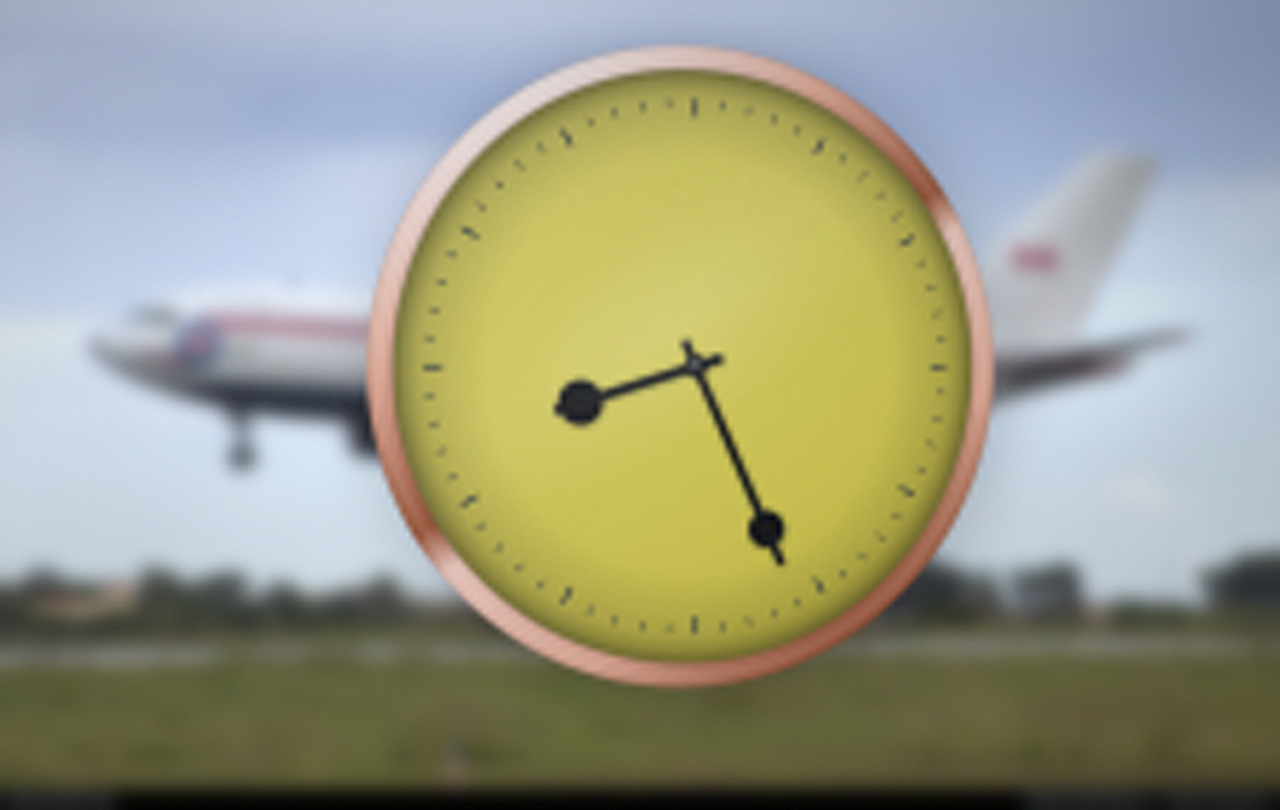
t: 8:26
